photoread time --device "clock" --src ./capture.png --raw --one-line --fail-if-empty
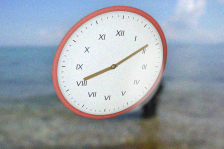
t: 8:09
